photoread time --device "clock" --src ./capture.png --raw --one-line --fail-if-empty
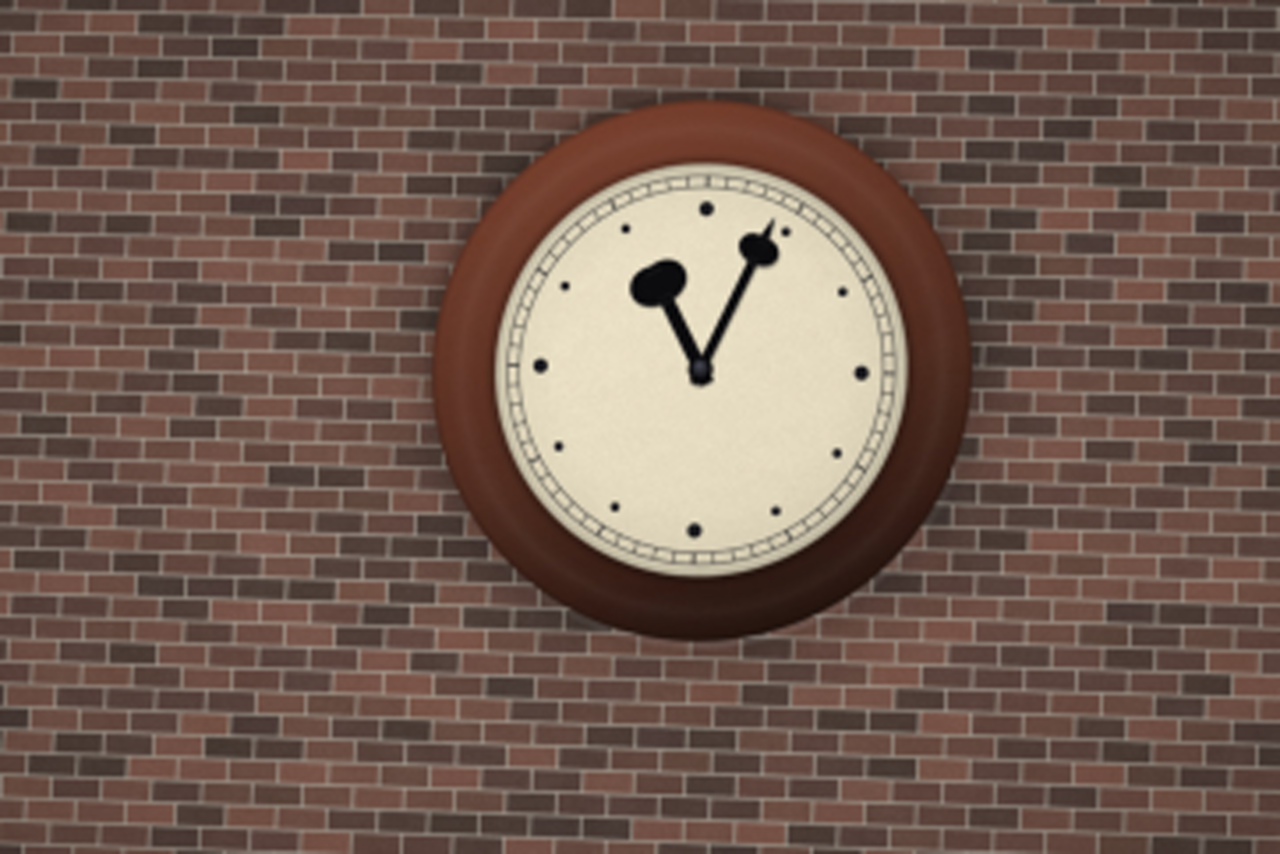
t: 11:04
